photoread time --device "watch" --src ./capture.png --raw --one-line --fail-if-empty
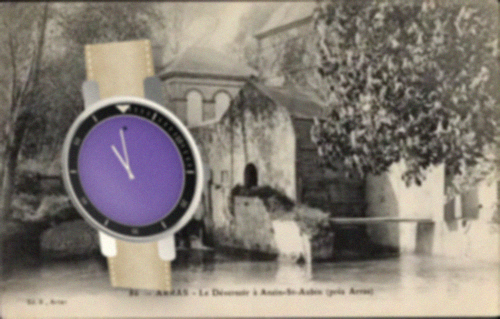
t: 10:59
